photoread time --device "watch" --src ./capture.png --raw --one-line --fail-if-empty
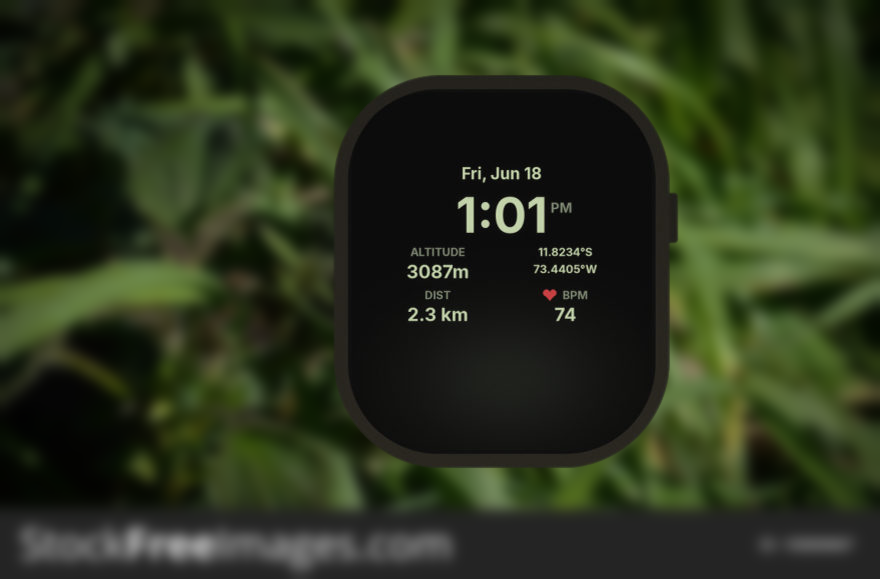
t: 1:01
